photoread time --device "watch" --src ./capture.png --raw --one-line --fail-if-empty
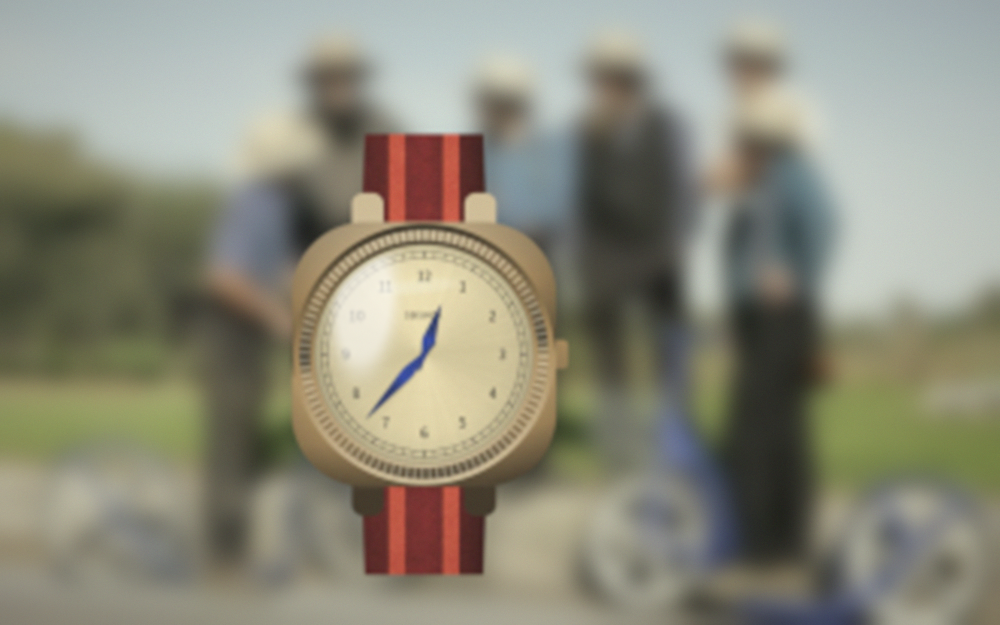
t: 12:37
